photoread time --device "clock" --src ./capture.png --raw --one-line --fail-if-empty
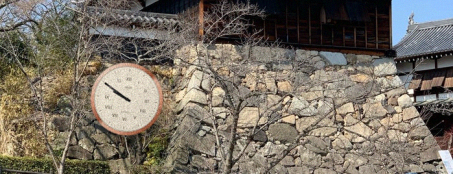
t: 9:50
